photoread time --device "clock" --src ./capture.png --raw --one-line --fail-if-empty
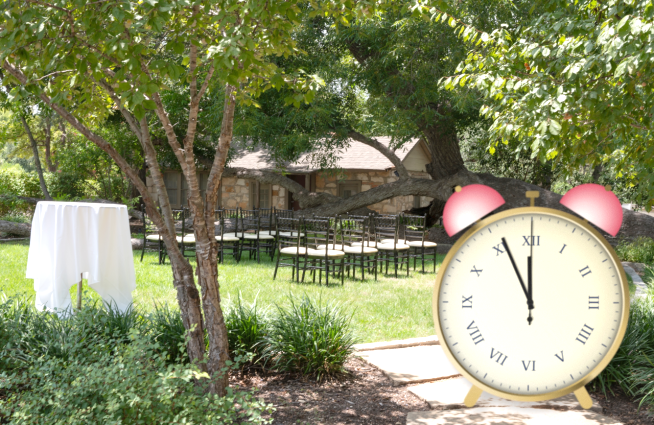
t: 11:56:00
